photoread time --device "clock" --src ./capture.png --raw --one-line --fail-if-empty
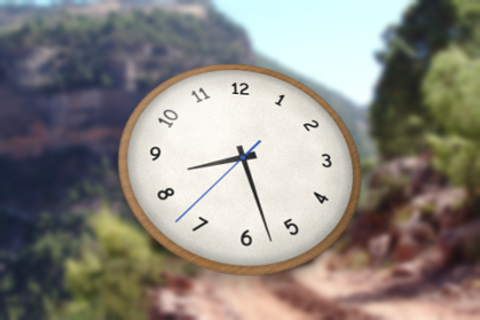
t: 8:27:37
